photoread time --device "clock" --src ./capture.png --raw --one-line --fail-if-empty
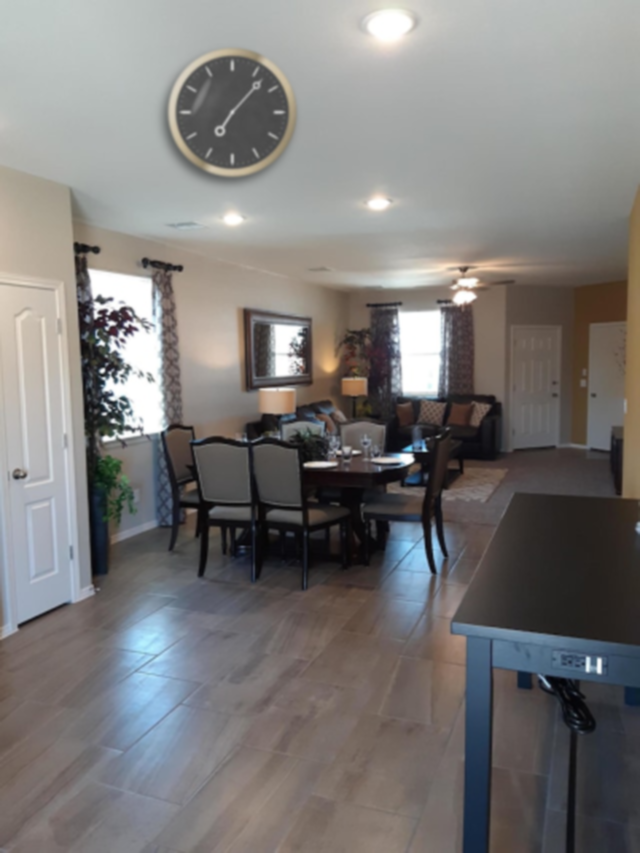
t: 7:07
